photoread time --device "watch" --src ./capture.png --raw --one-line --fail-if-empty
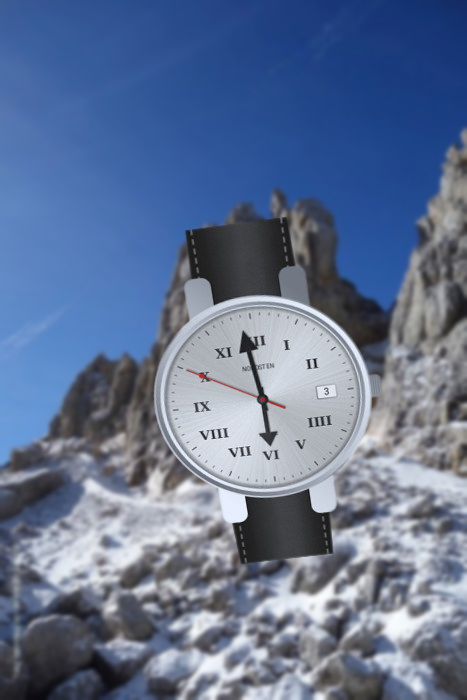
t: 5:58:50
